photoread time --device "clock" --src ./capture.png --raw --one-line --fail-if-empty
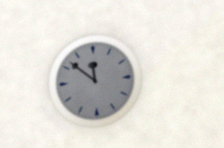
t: 11:52
